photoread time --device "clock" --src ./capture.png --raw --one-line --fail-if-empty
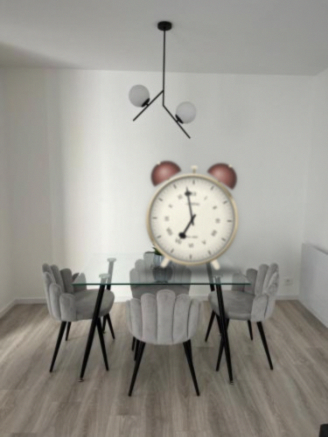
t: 6:58
